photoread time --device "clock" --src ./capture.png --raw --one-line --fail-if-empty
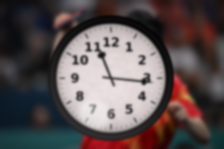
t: 11:16
